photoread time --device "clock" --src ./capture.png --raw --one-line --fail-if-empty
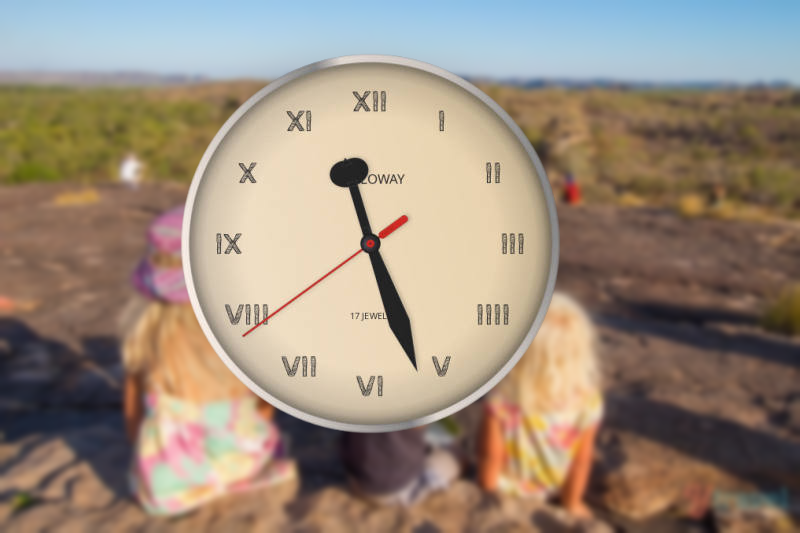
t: 11:26:39
